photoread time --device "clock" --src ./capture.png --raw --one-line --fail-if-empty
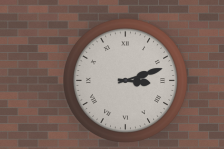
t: 3:12
